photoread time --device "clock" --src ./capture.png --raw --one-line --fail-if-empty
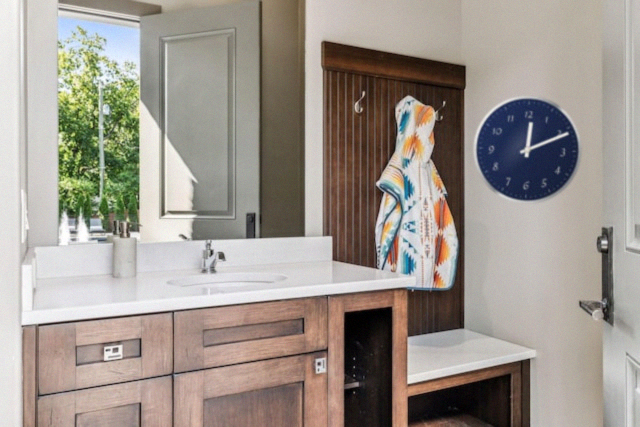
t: 12:11
